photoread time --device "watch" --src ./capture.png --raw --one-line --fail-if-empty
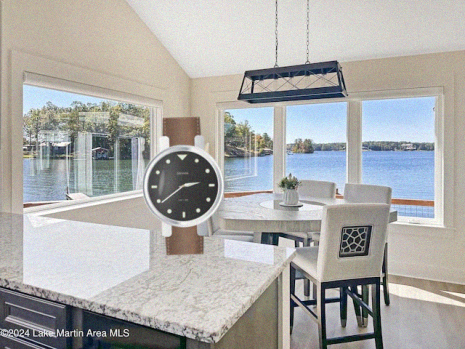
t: 2:39
